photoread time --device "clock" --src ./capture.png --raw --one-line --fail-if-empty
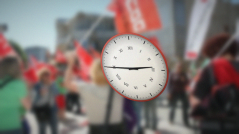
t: 2:45
